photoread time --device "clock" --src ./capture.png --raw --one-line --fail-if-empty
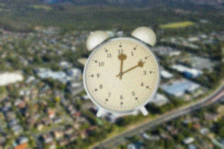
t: 12:11
